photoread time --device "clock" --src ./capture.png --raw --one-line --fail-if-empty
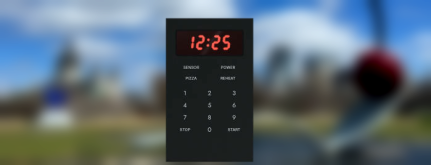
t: 12:25
